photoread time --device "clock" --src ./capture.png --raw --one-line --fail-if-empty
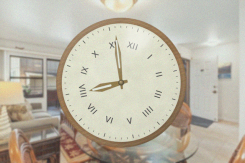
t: 7:56
